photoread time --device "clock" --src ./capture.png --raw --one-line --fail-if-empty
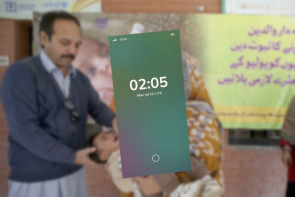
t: 2:05
